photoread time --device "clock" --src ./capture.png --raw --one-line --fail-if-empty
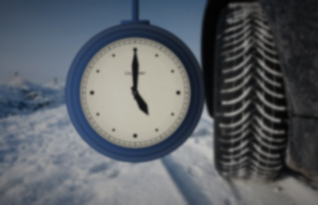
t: 5:00
